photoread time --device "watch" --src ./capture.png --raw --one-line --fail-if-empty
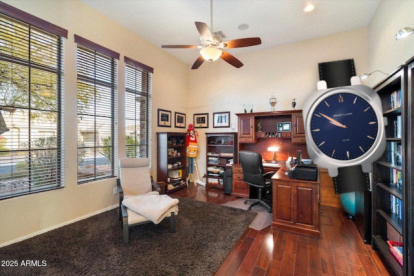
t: 9:51
